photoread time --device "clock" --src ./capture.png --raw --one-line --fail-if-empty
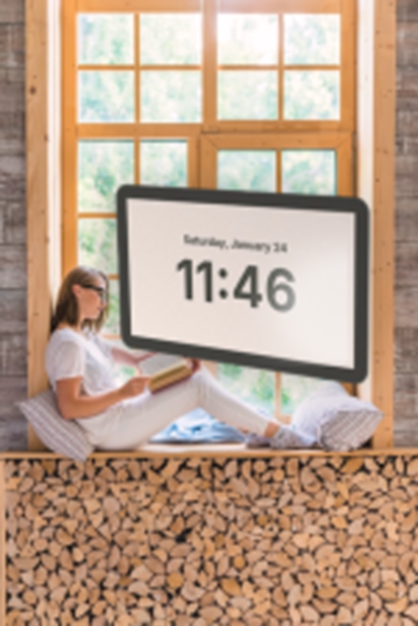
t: 11:46
